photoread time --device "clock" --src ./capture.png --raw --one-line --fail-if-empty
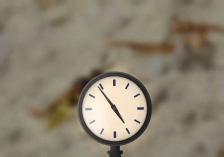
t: 4:54
